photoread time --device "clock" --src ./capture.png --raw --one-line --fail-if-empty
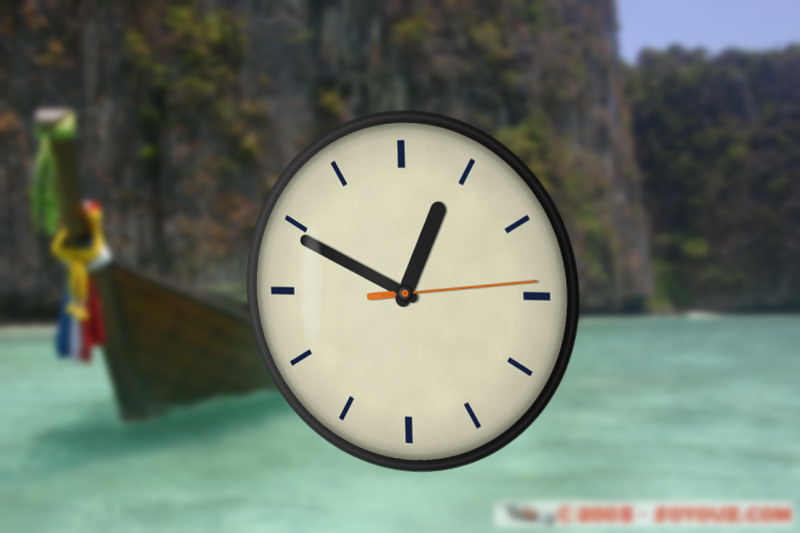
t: 12:49:14
